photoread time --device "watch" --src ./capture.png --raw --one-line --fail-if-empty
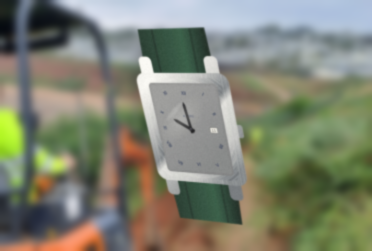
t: 9:59
